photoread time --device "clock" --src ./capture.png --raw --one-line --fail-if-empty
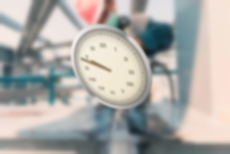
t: 9:48
